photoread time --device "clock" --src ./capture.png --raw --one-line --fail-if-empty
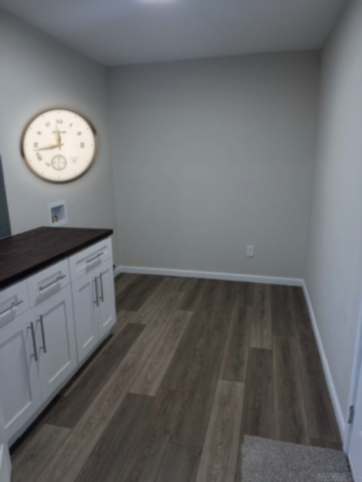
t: 11:43
